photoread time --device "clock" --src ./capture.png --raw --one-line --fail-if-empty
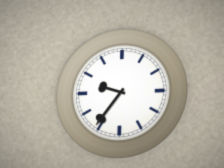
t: 9:36
